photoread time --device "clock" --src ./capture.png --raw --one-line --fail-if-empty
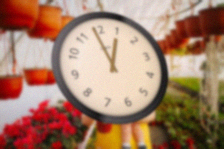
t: 12:59
